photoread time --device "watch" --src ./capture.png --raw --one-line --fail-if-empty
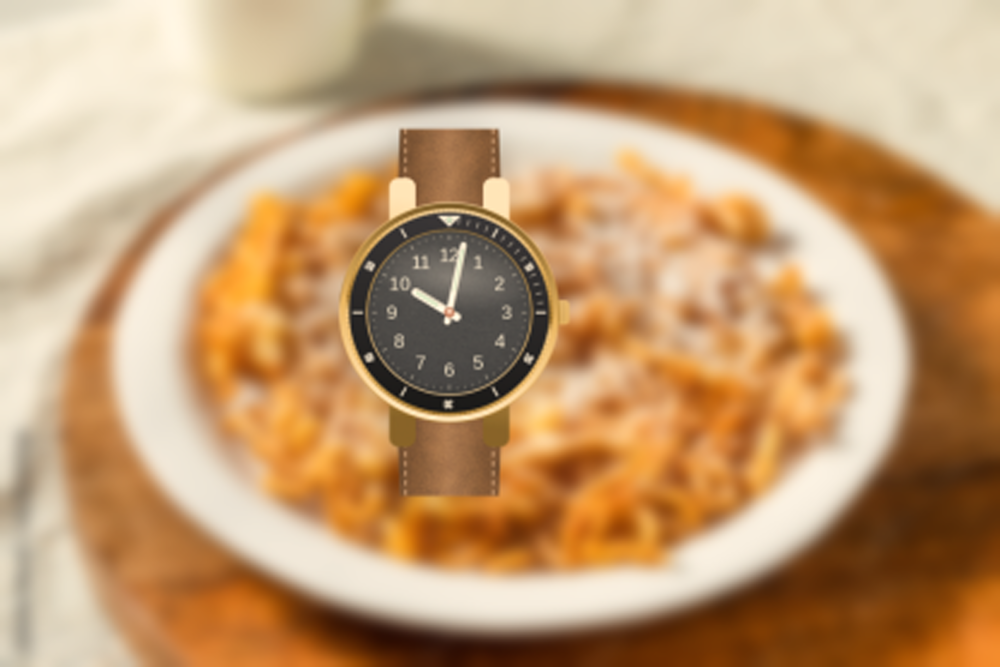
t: 10:02
